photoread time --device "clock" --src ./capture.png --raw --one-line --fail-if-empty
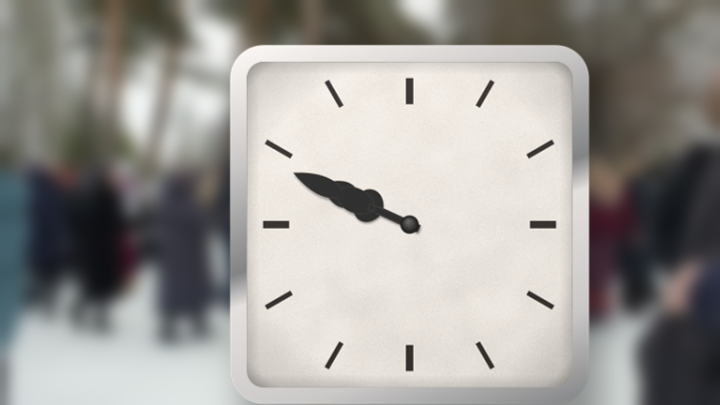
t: 9:49
